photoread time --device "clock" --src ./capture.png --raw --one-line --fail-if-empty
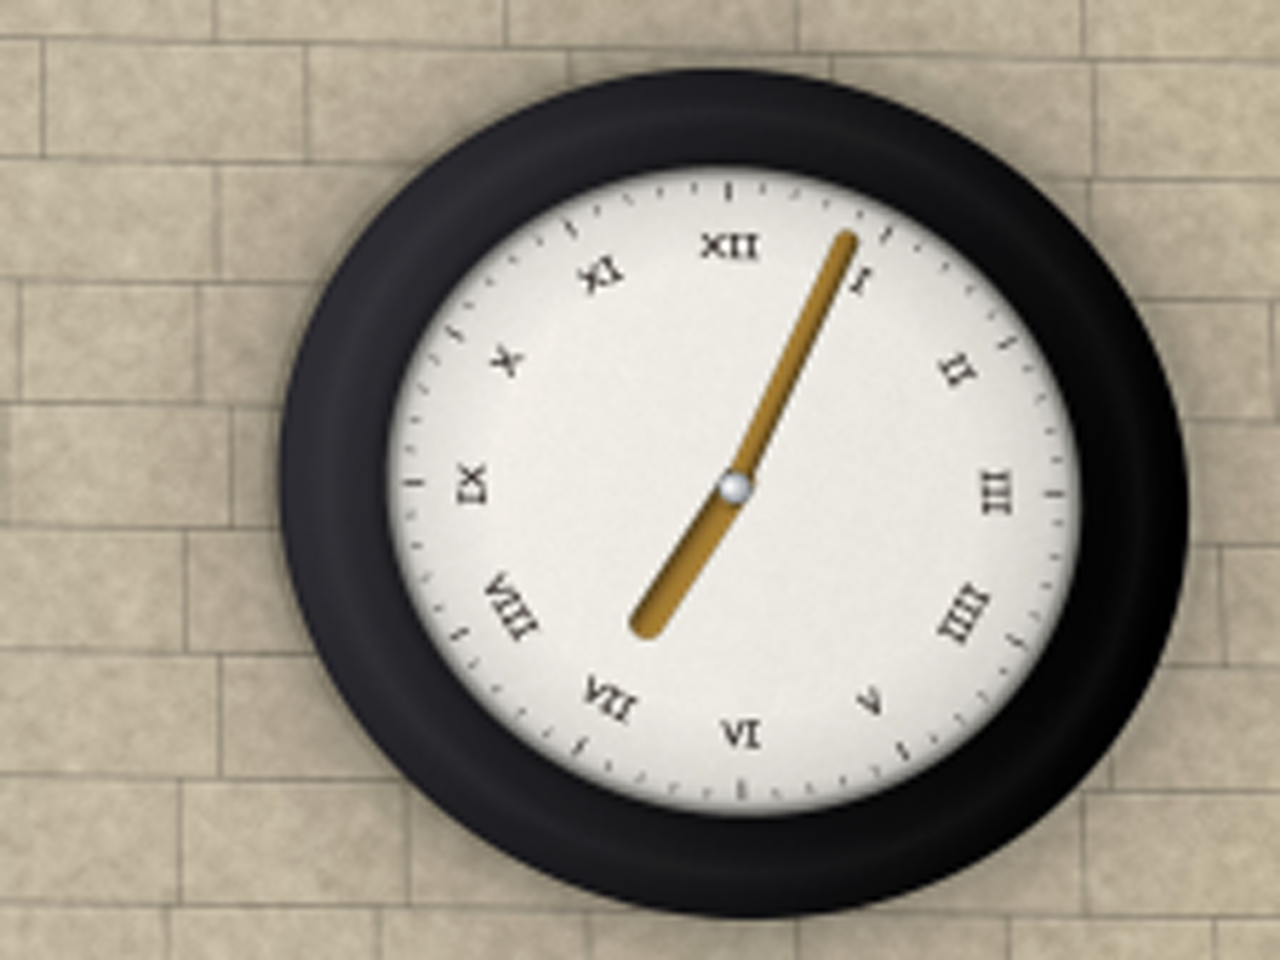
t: 7:04
